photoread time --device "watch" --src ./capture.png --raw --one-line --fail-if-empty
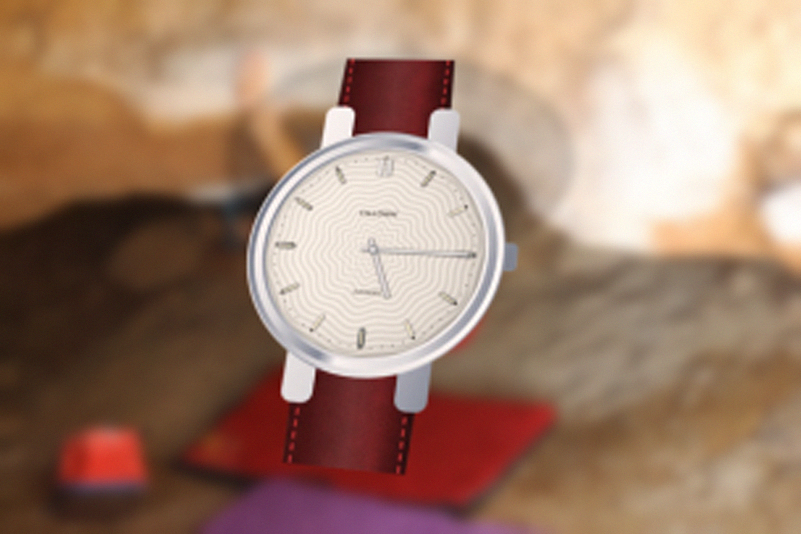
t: 5:15
